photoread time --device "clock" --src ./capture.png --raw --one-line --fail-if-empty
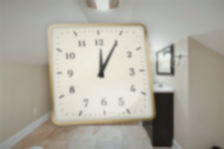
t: 12:05
